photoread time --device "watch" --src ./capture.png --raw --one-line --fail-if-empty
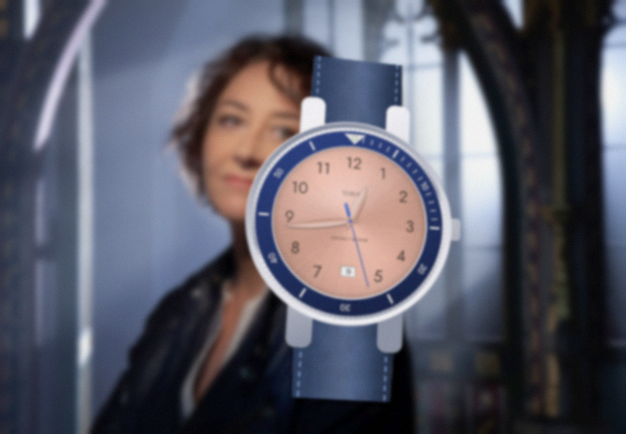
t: 12:43:27
